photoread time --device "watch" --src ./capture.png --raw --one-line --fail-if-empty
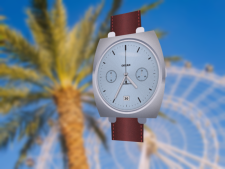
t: 4:35
